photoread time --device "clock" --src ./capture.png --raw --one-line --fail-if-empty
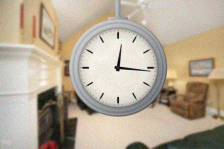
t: 12:16
